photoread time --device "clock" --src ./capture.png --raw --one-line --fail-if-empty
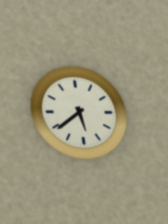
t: 5:39
